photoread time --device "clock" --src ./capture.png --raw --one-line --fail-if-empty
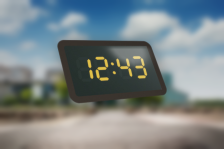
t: 12:43
